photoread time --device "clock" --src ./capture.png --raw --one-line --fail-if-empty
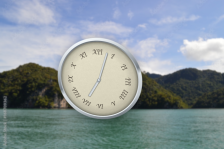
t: 7:03
